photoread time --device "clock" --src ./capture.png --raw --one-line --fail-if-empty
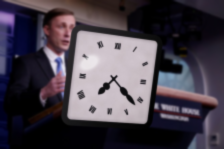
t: 7:22
